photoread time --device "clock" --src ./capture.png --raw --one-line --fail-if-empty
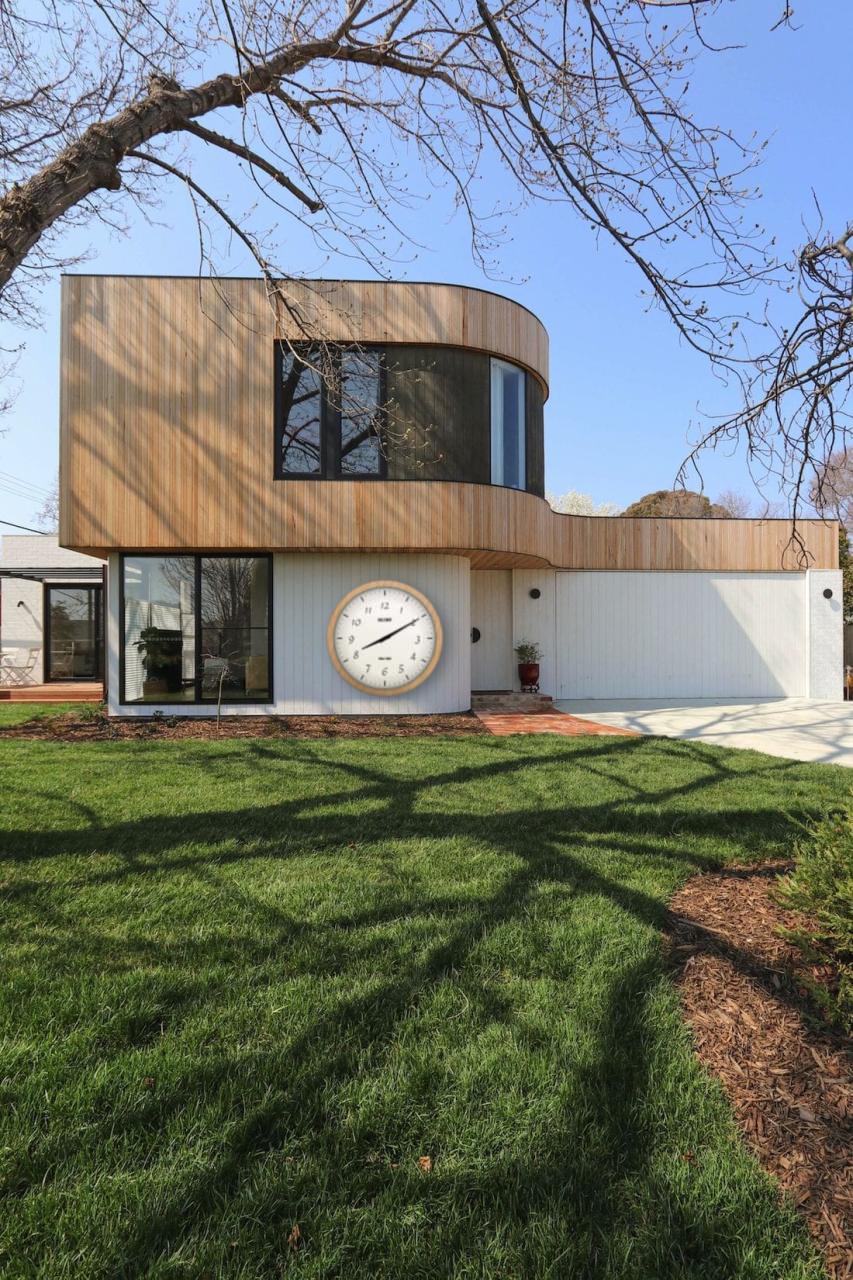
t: 8:10
